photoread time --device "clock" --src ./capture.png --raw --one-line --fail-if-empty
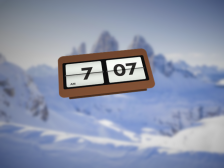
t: 7:07
